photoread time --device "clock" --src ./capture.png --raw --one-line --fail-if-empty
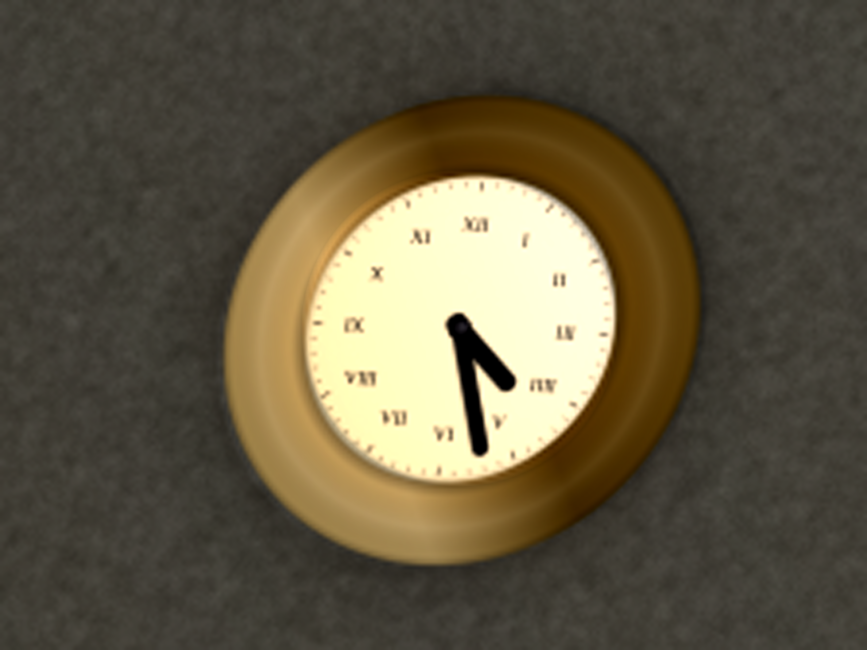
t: 4:27
